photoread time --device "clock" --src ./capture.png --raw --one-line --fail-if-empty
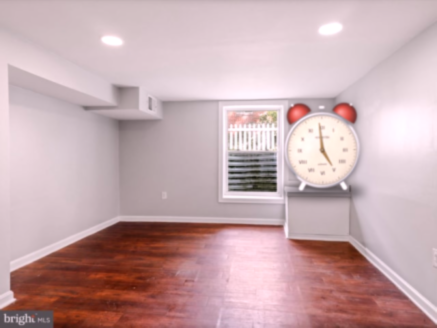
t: 4:59
